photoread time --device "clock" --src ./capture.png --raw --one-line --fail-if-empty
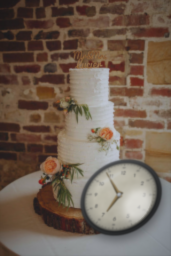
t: 6:54
